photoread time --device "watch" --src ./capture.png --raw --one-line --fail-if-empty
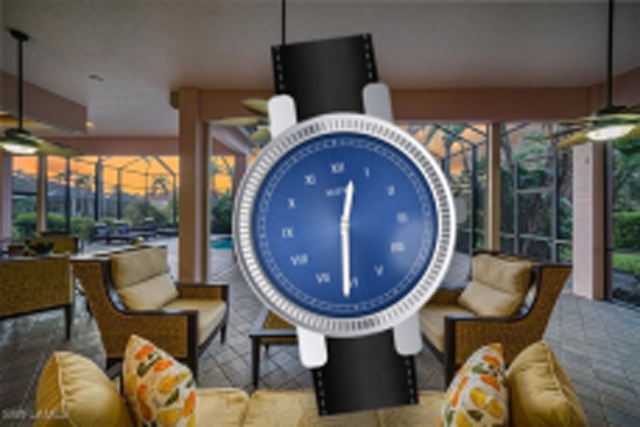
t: 12:31
